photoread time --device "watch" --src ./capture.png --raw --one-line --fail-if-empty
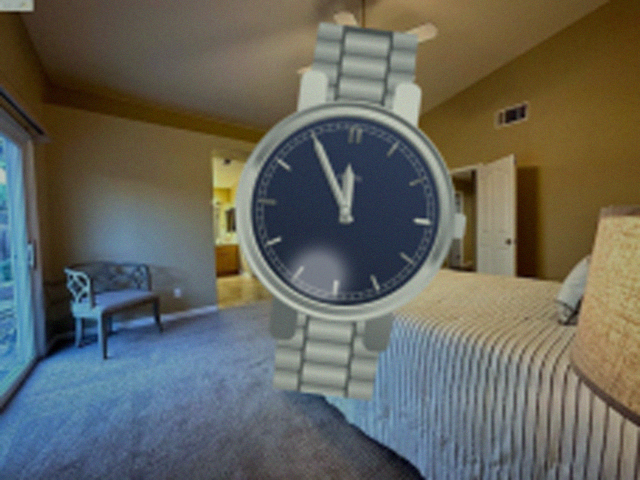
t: 11:55
